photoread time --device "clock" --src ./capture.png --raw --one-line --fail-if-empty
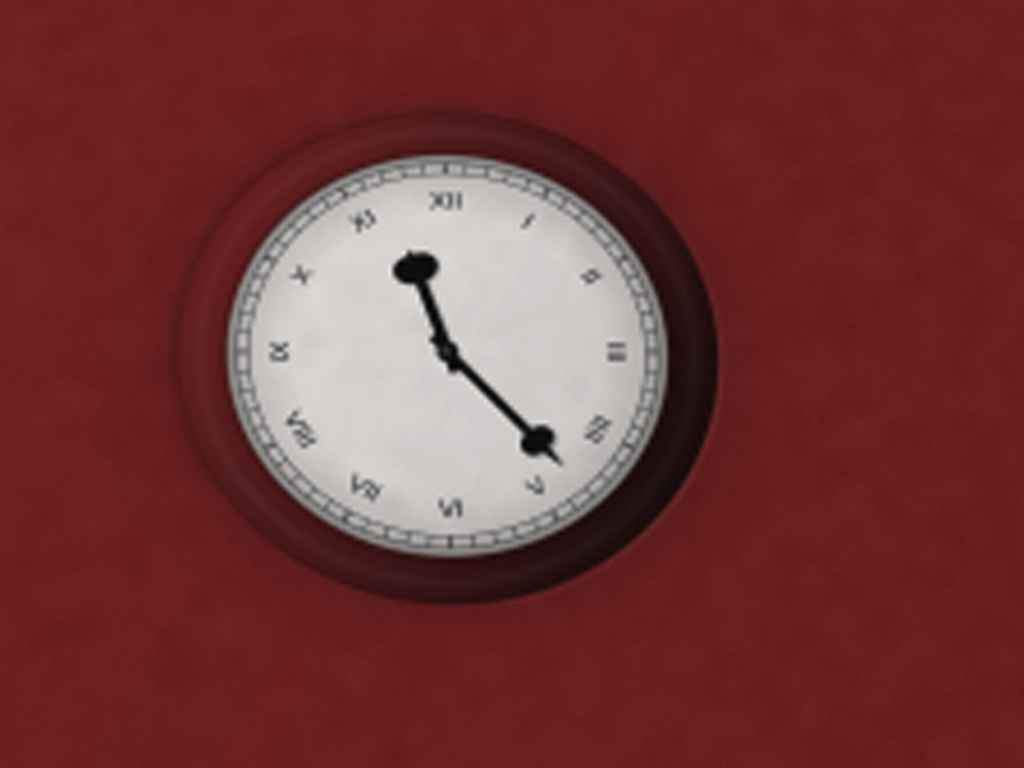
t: 11:23
